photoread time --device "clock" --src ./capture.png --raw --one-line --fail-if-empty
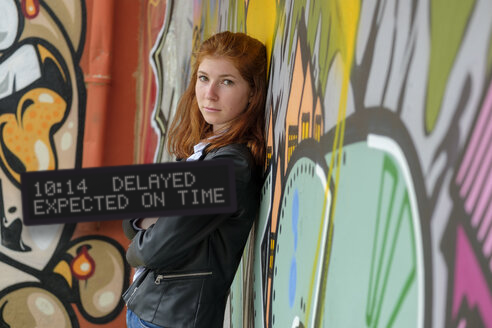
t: 10:14
